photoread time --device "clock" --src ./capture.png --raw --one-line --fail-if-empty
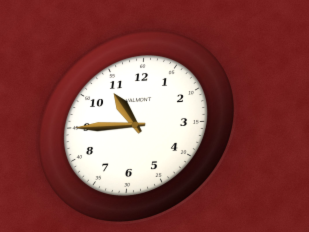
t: 10:45
